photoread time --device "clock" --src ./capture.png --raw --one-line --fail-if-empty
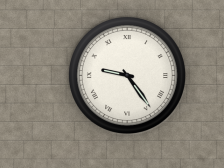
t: 9:24
